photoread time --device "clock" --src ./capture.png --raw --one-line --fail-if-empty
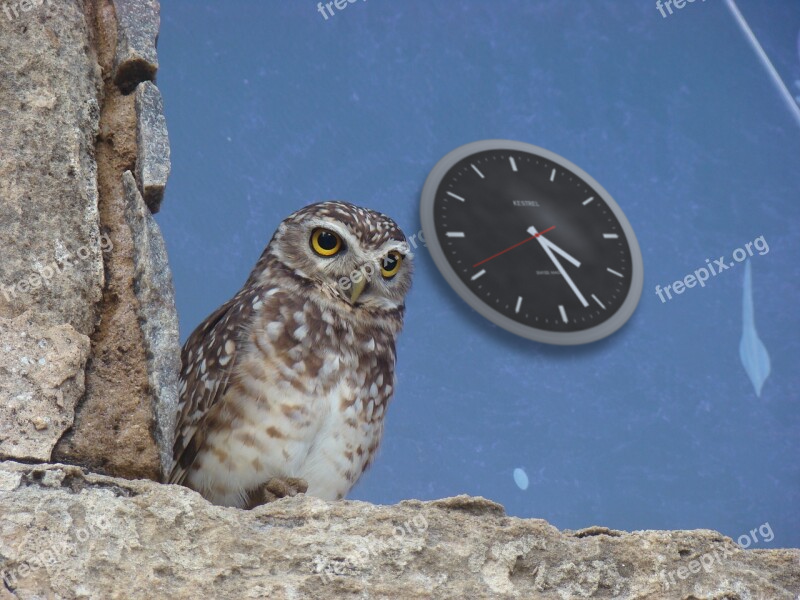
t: 4:26:41
